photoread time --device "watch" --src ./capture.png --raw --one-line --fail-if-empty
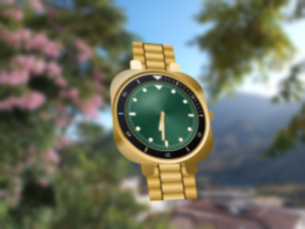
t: 6:31
